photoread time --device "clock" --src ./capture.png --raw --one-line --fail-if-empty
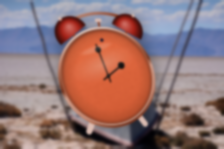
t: 1:58
